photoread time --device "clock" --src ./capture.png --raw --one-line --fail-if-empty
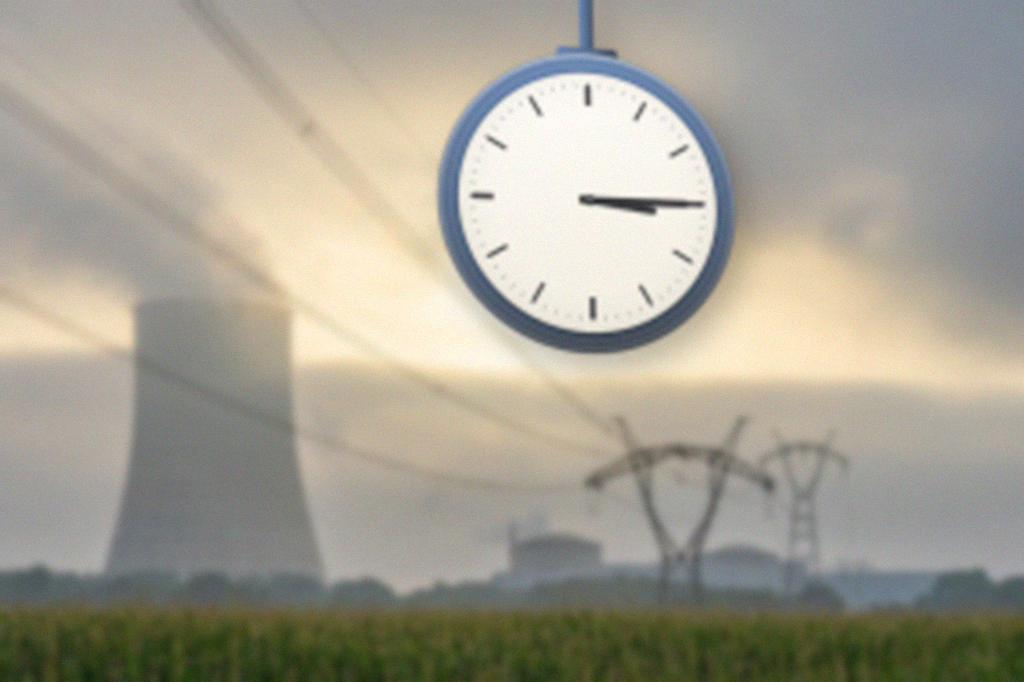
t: 3:15
